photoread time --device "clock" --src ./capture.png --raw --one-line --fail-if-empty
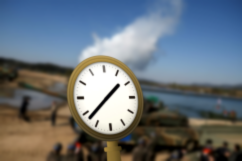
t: 1:38
